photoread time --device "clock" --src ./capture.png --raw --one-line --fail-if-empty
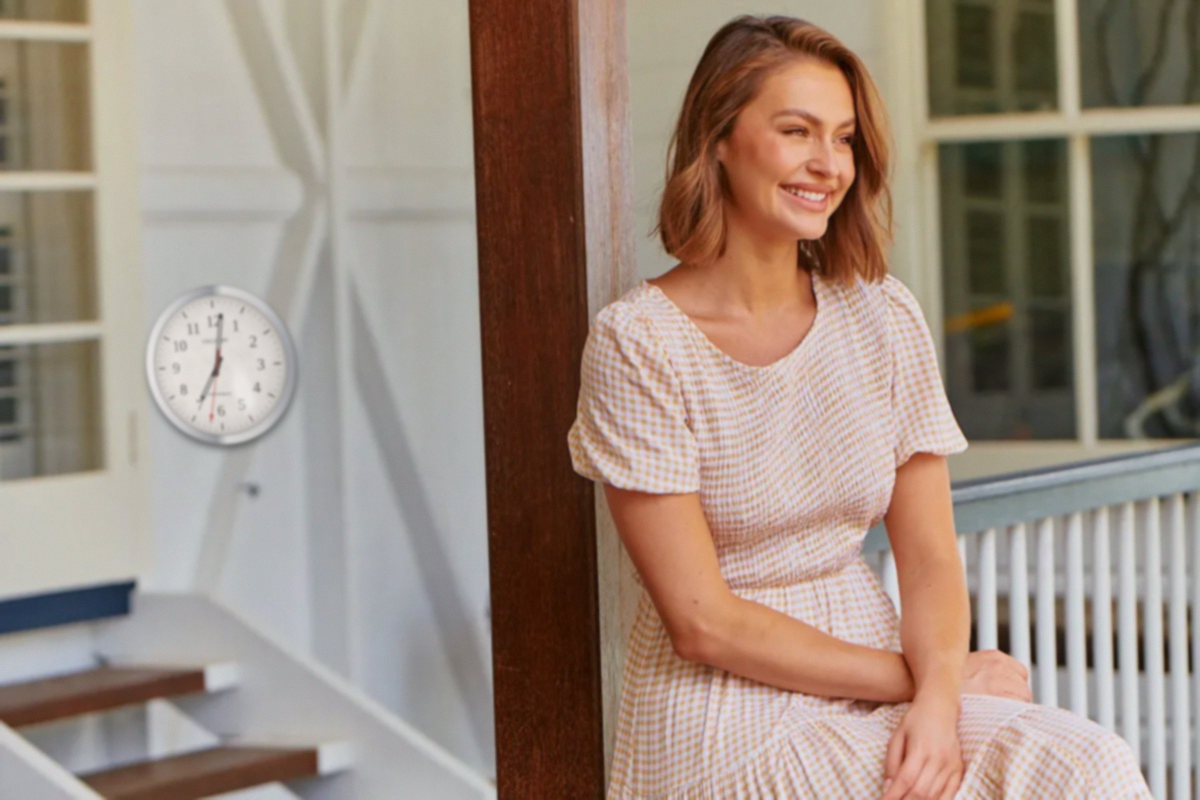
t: 7:01:32
